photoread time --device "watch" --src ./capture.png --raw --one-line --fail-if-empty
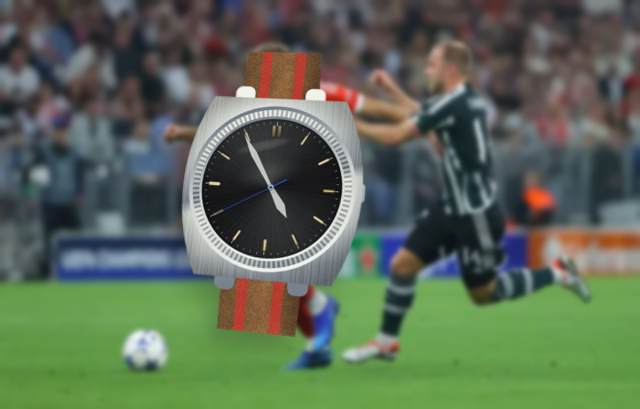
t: 4:54:40
